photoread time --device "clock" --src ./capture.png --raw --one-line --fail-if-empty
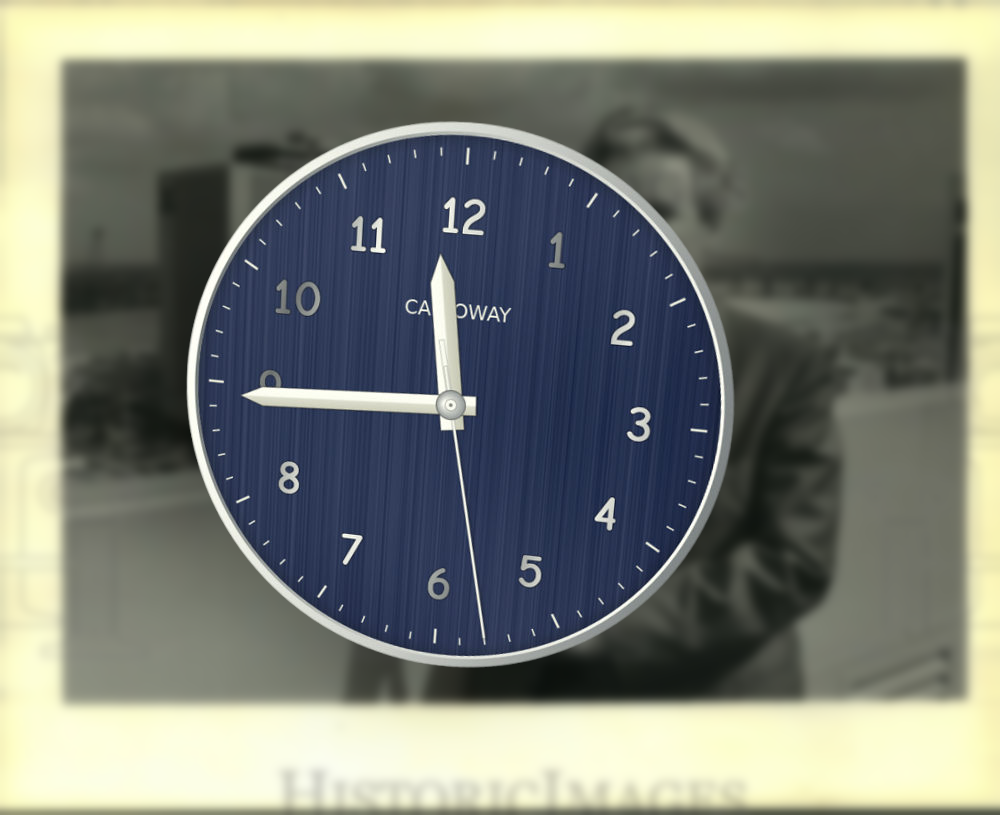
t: 11:44:28
